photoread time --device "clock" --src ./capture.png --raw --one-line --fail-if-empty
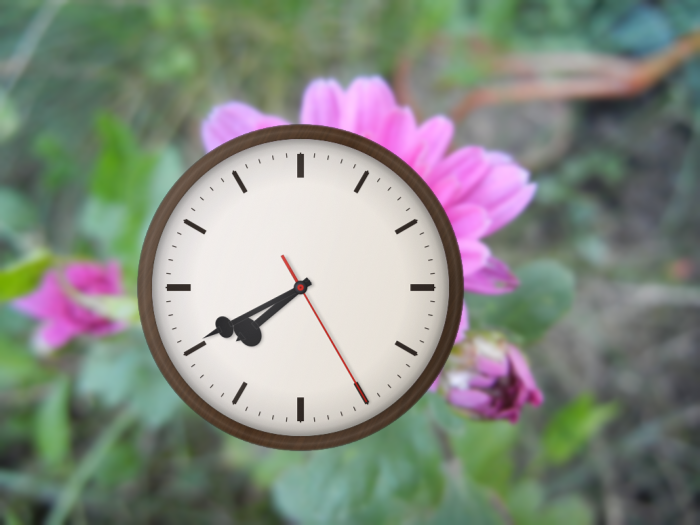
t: 7:40:25
